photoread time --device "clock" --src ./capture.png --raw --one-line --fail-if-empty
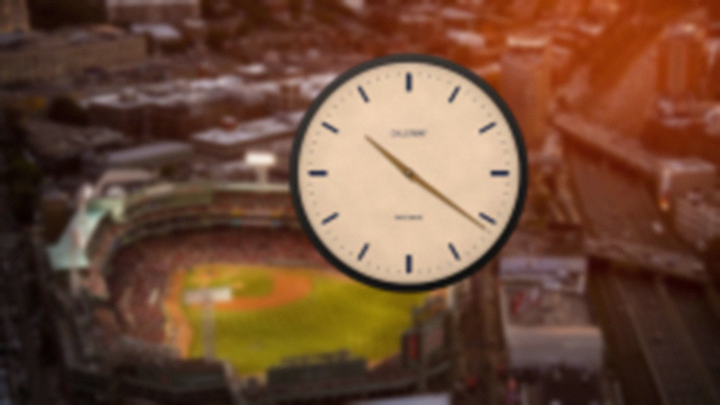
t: 10:21
